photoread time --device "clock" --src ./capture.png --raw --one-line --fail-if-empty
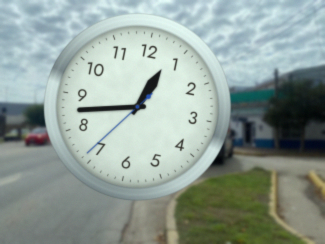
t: 12:42:36
